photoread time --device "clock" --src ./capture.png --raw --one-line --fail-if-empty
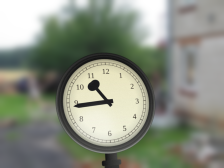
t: 10:44
